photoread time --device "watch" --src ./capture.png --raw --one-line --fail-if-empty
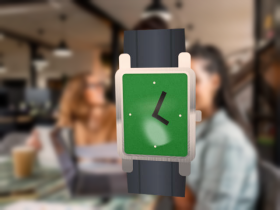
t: 4:04
